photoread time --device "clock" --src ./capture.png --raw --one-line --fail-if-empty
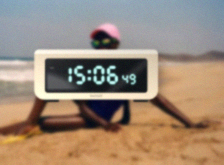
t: 15:06:49
